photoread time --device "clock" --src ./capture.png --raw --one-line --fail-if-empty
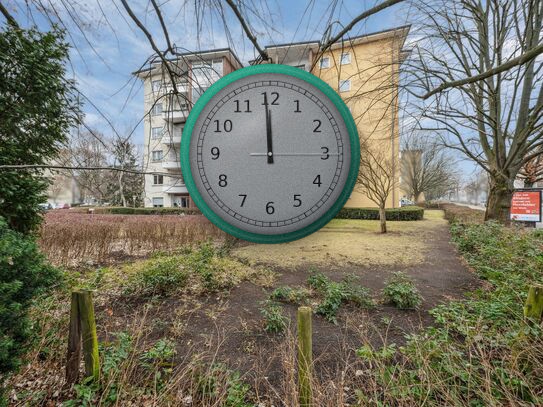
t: 11:59:15
